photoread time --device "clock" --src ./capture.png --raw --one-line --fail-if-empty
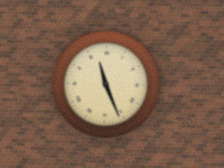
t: 11:26
